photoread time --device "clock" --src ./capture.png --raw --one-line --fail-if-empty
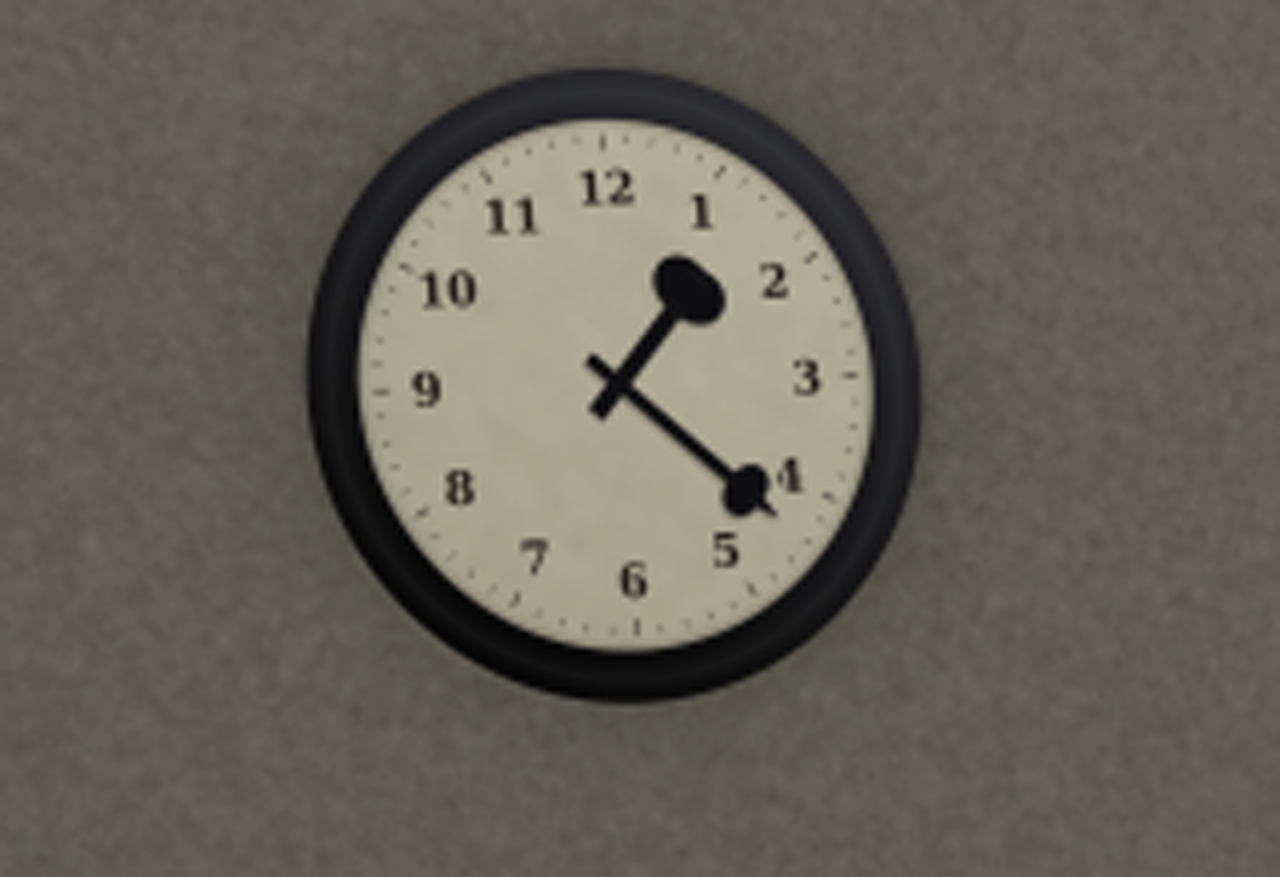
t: 1:22
